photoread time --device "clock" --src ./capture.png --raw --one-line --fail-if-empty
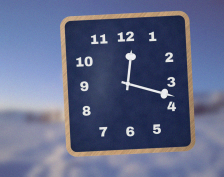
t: 12:18
